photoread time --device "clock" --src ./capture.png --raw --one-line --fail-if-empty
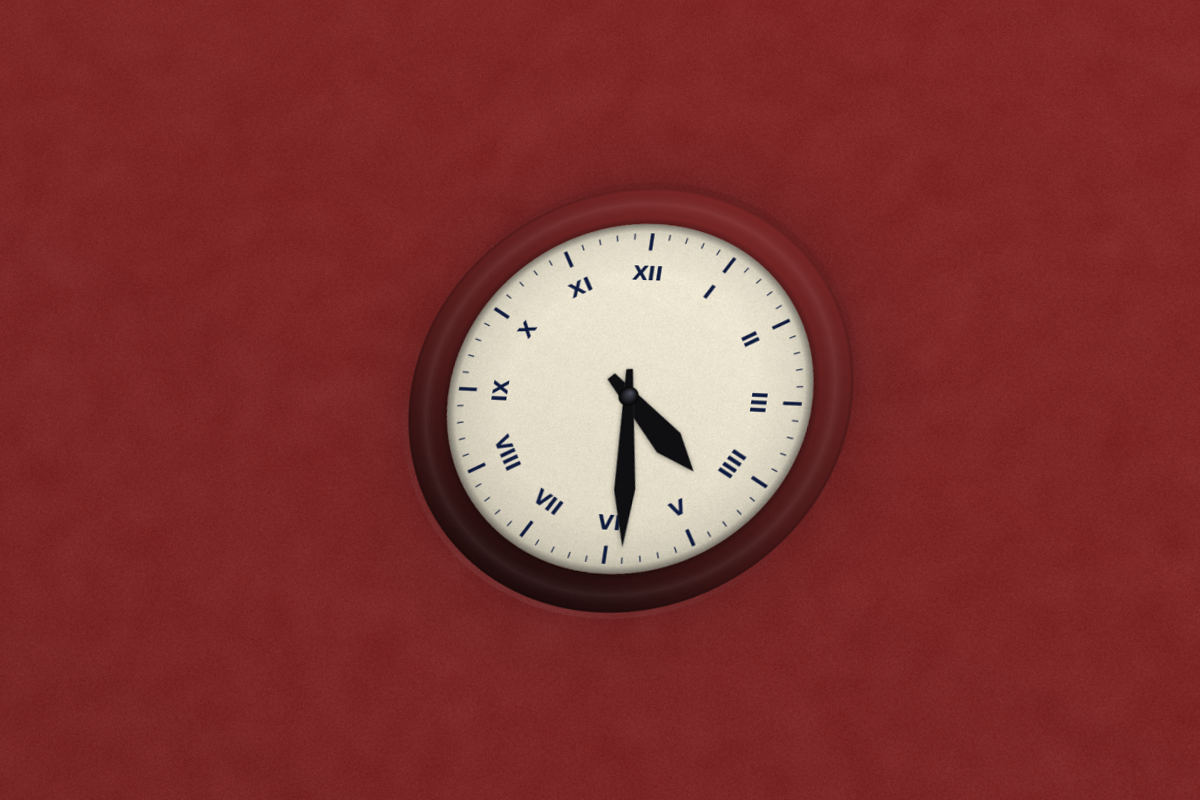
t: 4:29
